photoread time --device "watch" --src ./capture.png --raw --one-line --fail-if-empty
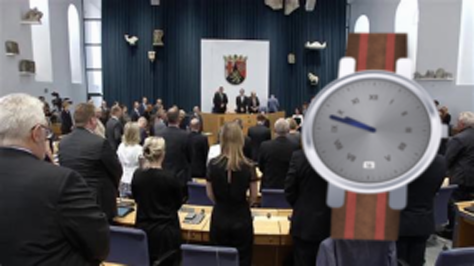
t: 9:48
